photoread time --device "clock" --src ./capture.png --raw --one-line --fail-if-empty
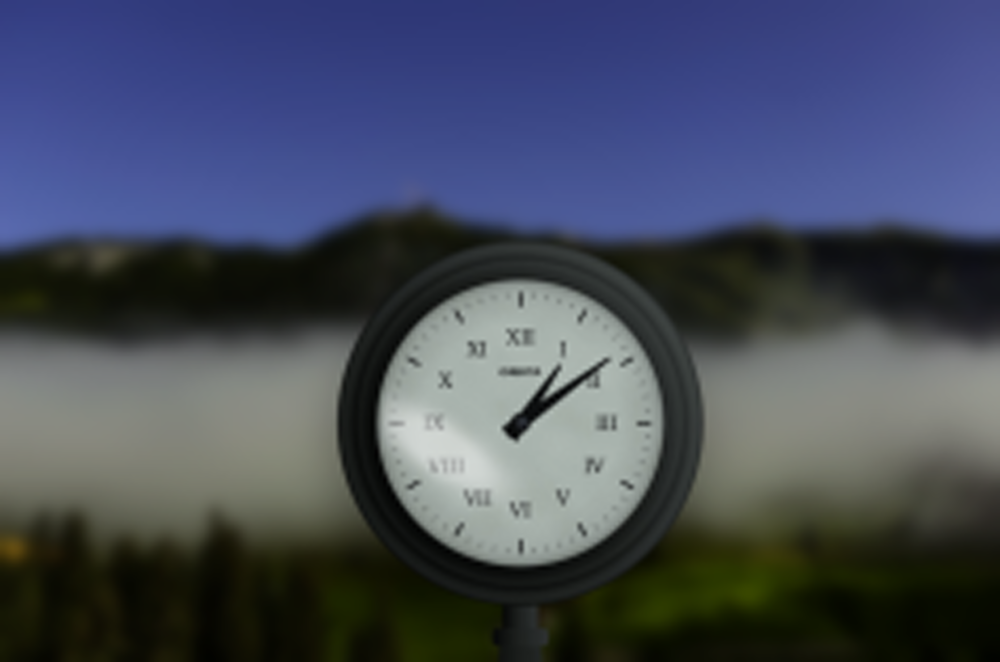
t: 1:09
